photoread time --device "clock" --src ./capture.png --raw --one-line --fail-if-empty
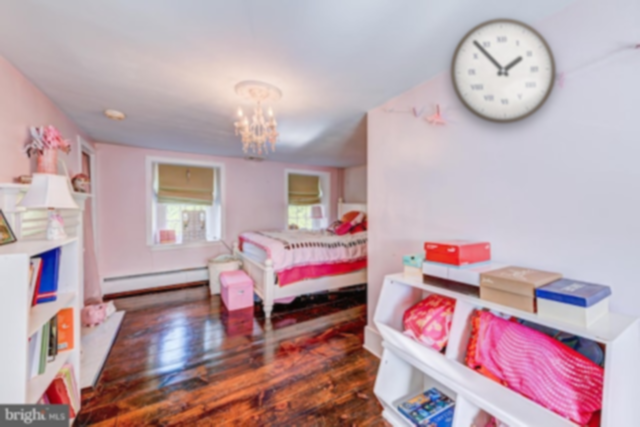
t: 1:53
